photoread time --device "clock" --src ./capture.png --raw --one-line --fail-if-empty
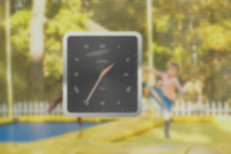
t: 1:35
